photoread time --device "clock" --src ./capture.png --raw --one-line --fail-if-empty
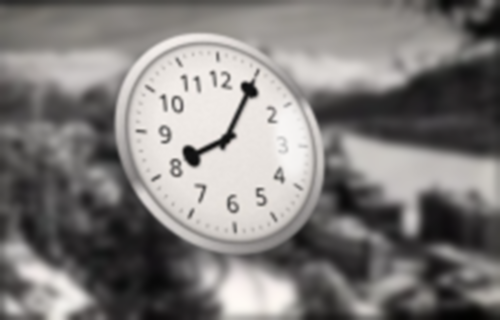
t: 8:05
